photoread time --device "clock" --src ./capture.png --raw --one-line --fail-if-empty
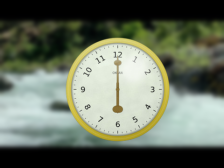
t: 6:00
